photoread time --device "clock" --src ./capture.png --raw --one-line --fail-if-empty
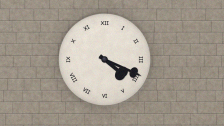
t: 4:19
